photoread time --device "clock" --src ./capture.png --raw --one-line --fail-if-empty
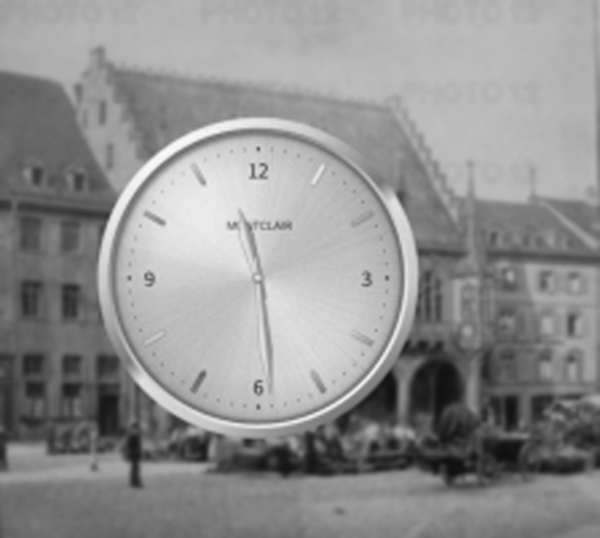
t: 11:29
